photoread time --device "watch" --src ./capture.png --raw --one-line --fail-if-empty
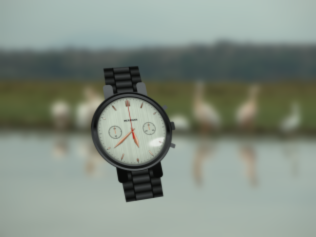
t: 5:39
